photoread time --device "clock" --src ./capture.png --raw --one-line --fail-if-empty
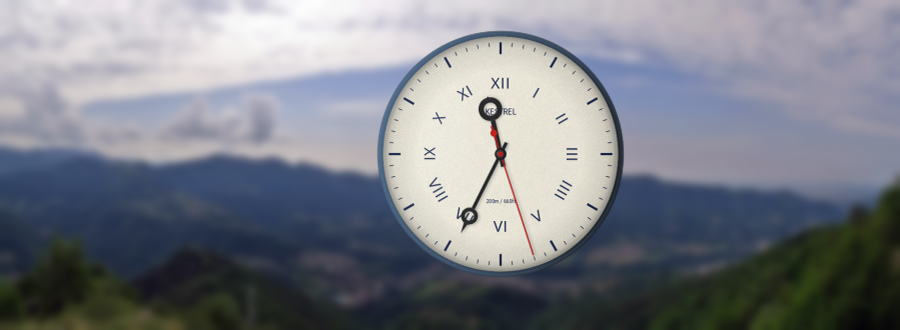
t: 11:34:27
